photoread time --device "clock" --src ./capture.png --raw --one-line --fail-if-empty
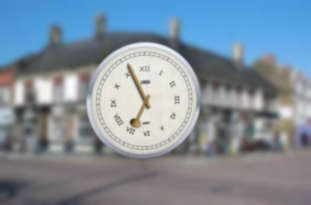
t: 6:56
